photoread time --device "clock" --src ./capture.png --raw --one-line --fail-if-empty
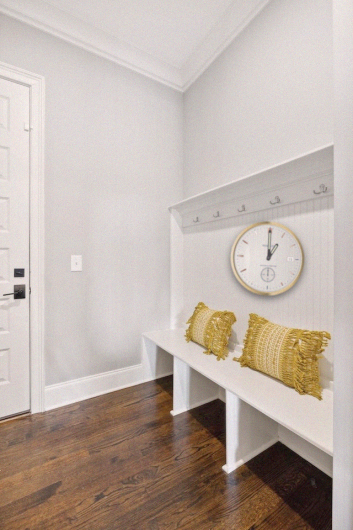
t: 1:00
